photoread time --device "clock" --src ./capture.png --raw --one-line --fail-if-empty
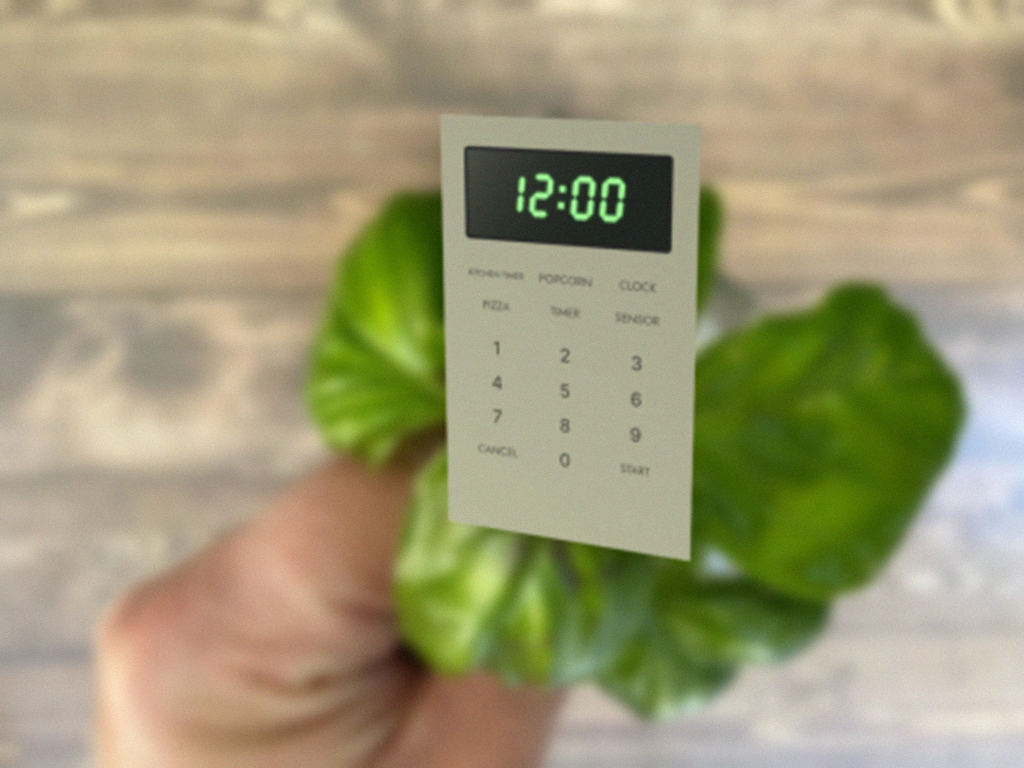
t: 12:00
